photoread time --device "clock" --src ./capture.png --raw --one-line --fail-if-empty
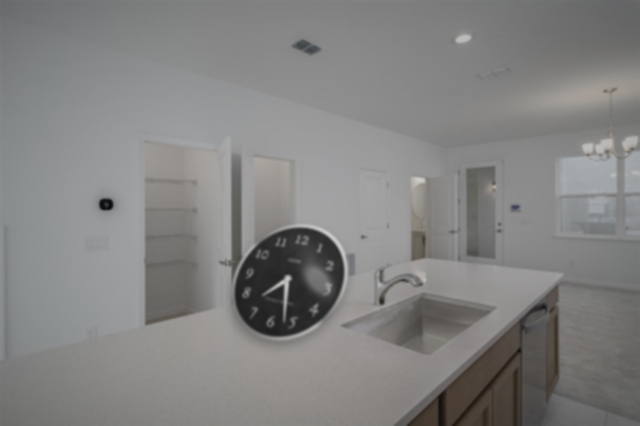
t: 7:27
